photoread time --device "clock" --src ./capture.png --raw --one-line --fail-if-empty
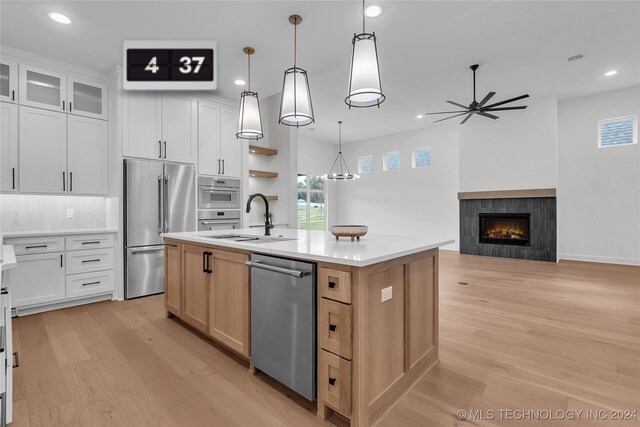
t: 4:37
